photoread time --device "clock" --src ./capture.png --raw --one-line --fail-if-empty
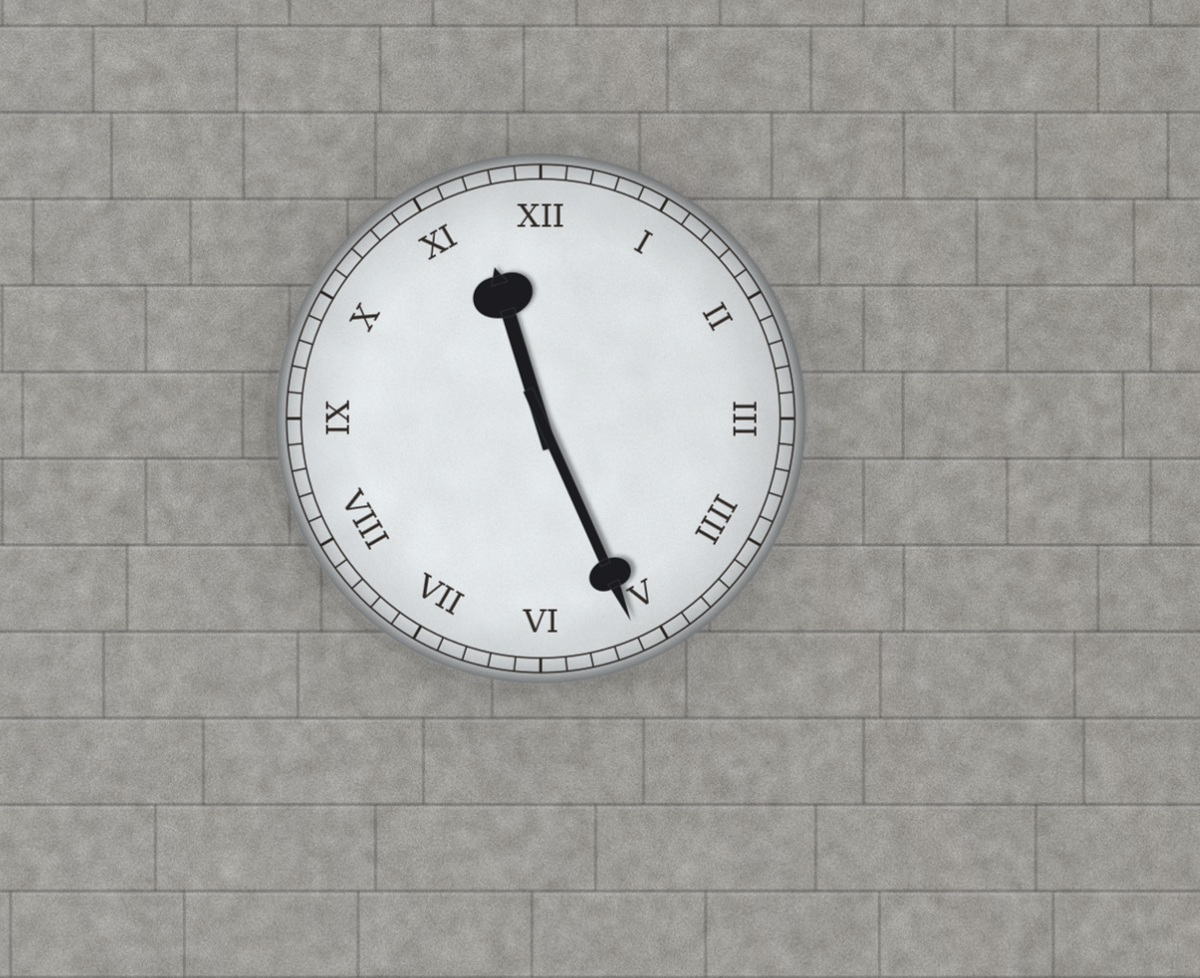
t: 11:26
